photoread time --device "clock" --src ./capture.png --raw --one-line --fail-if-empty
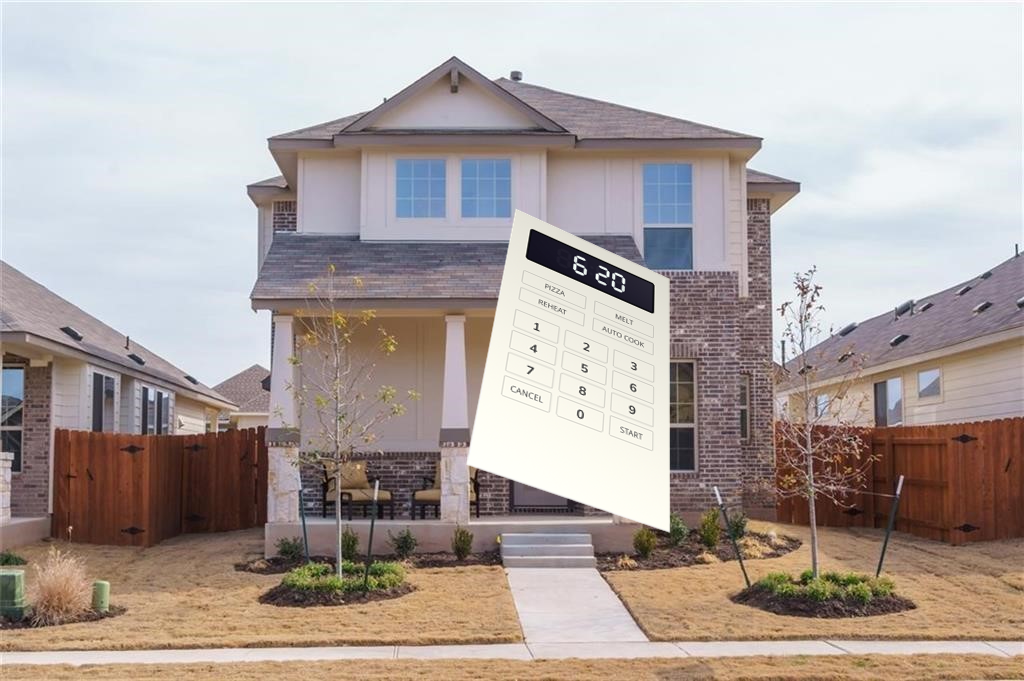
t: 6:20
